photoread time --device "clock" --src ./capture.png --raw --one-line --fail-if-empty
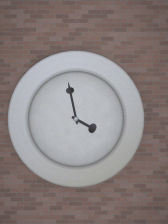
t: 3:58
